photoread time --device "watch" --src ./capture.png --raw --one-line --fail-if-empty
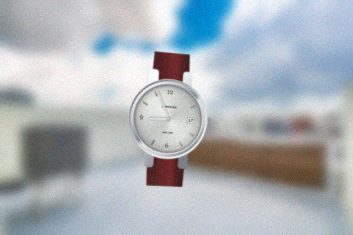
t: 8:56
